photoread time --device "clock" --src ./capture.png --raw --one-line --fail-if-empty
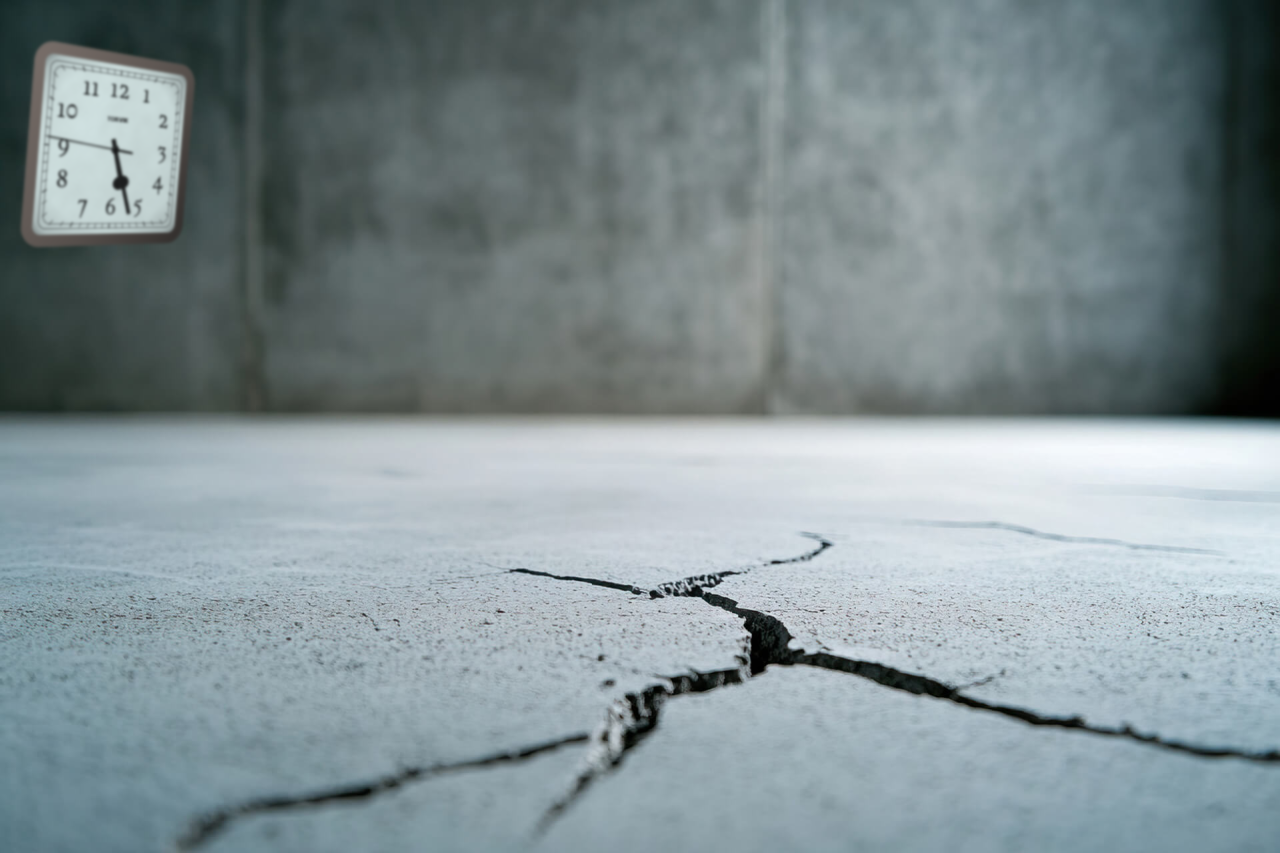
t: 5:26:46
